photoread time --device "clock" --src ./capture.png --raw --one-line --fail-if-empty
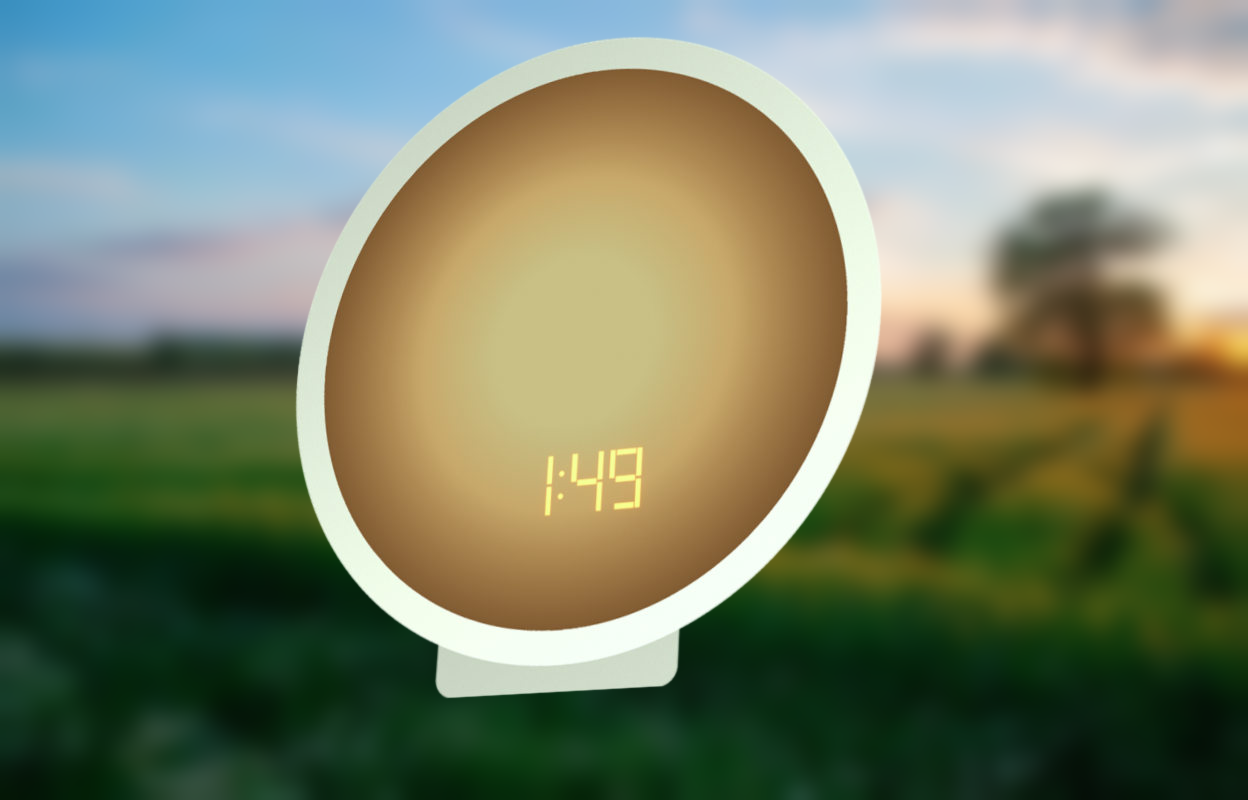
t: 1:49
